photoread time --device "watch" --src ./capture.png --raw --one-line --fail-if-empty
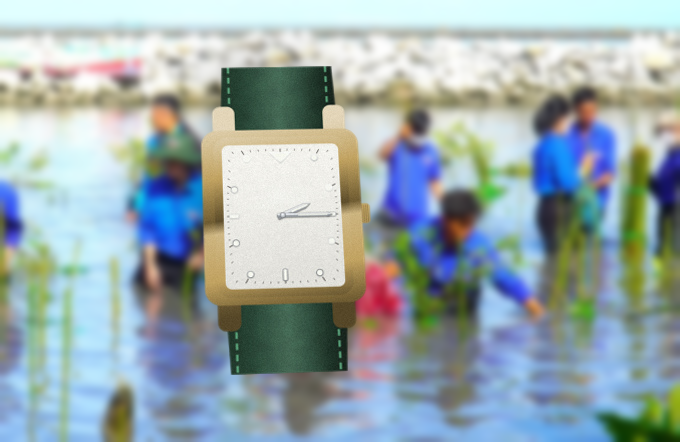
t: 2:15
